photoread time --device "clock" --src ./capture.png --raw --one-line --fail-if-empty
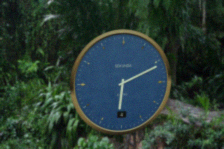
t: 6:11
